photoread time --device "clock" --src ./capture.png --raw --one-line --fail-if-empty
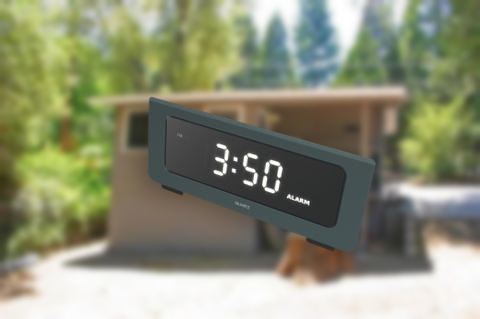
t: 3:50
